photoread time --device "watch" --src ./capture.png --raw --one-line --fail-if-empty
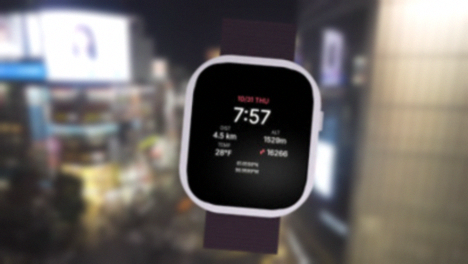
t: 7:57
